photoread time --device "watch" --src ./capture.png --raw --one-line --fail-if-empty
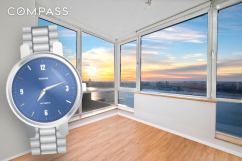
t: 7:12
